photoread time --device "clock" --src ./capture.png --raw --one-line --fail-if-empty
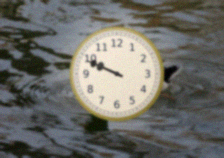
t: 9:49
